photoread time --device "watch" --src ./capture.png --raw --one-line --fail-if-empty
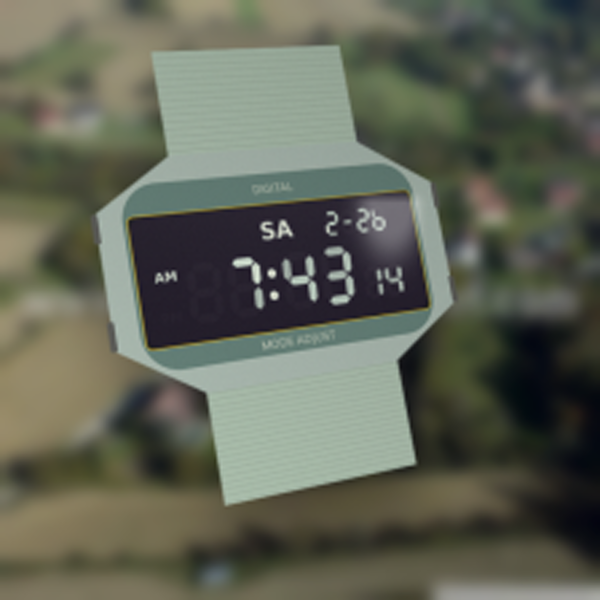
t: 7:43:14
